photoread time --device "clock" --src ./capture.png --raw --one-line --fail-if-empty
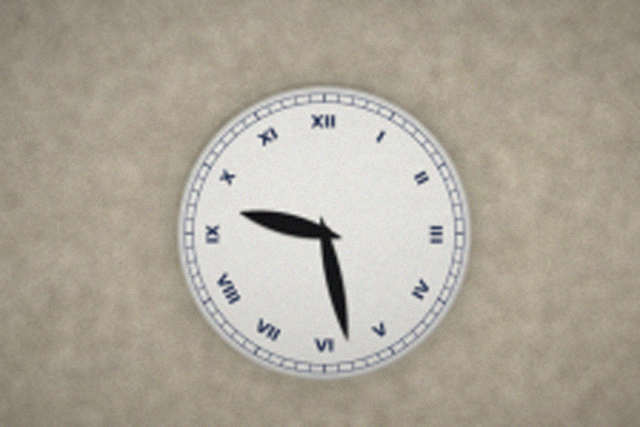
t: 9:28
